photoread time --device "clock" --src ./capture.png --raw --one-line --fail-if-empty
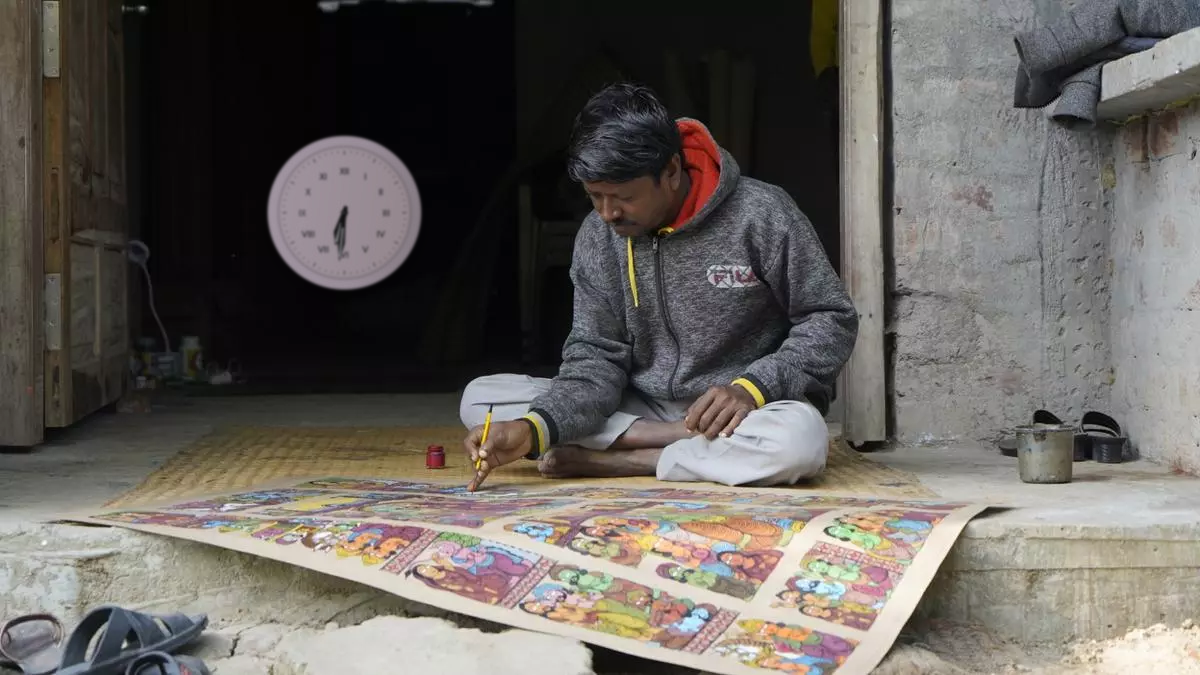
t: 6:31
